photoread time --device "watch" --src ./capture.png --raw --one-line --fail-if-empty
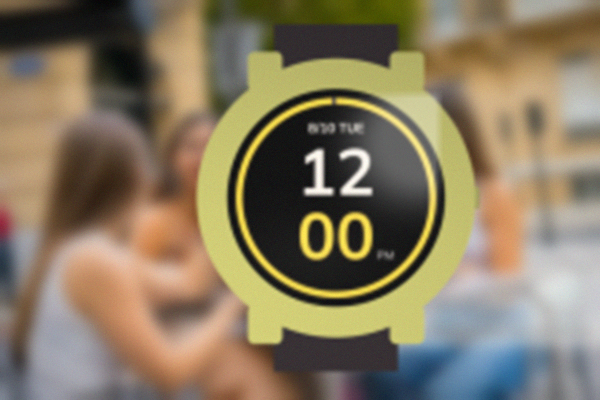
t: 12:00
